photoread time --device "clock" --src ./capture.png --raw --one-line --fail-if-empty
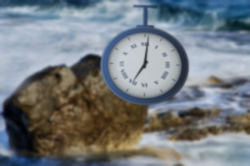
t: 7:01
